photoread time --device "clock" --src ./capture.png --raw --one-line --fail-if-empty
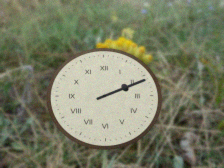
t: 2:11
